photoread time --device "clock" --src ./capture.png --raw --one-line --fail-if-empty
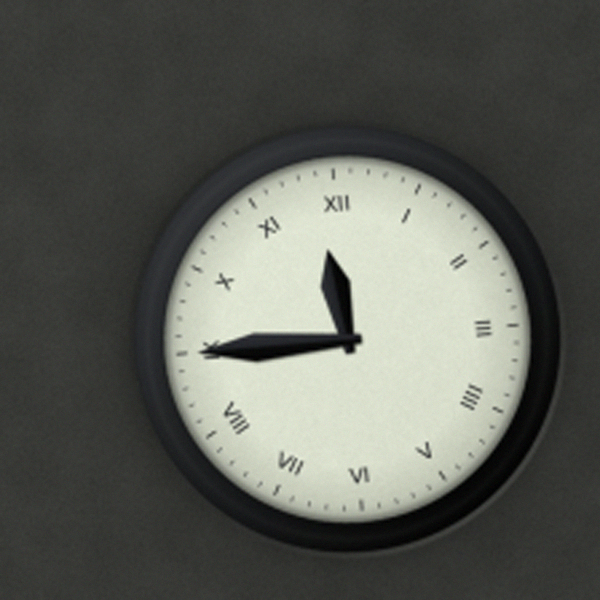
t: 11:45
